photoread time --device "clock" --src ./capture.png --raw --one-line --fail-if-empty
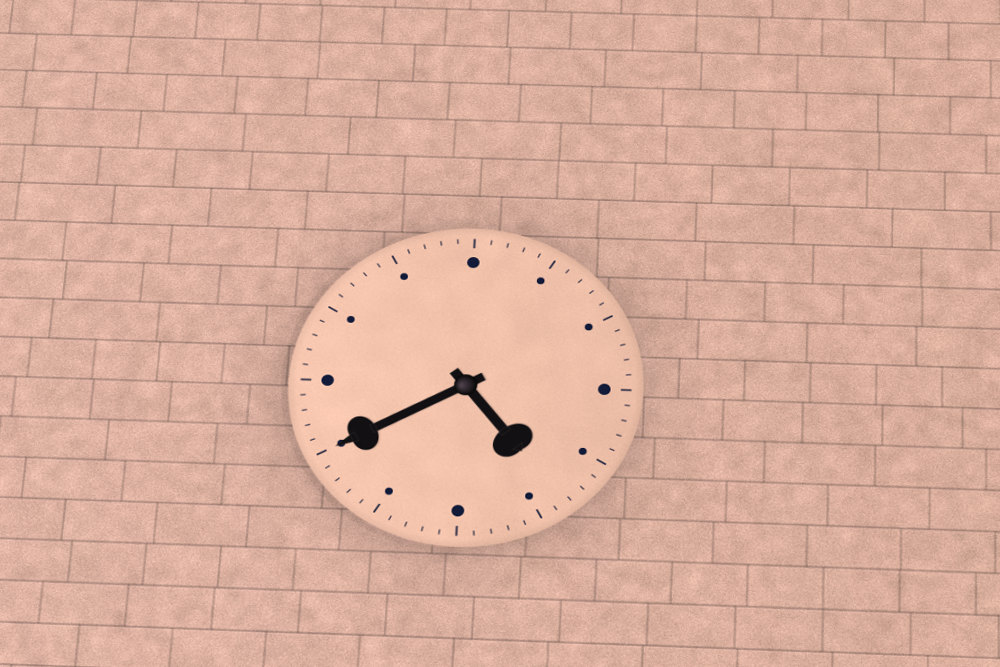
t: 4:40
